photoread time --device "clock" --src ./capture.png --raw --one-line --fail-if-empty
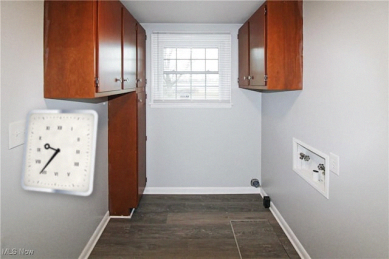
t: 9:36
